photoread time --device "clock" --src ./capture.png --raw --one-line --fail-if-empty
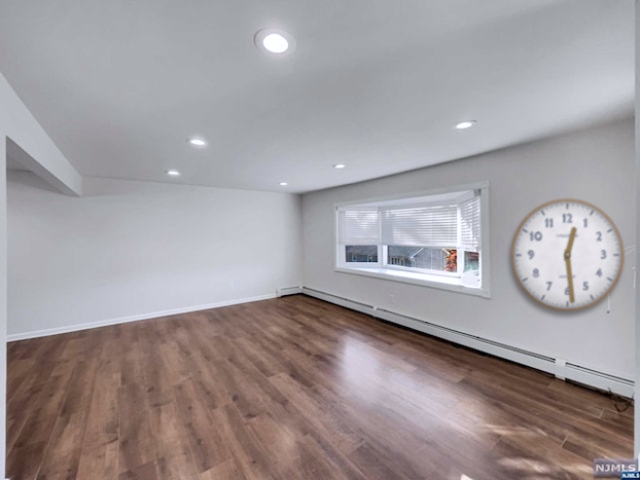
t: 12:29
